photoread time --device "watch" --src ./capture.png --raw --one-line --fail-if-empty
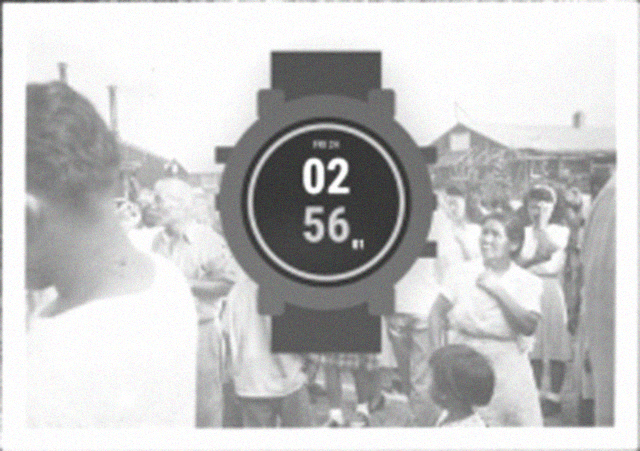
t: 2:56
